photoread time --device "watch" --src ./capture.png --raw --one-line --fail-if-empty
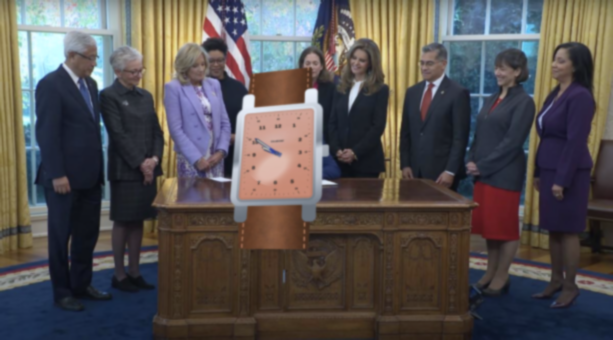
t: 9:51
